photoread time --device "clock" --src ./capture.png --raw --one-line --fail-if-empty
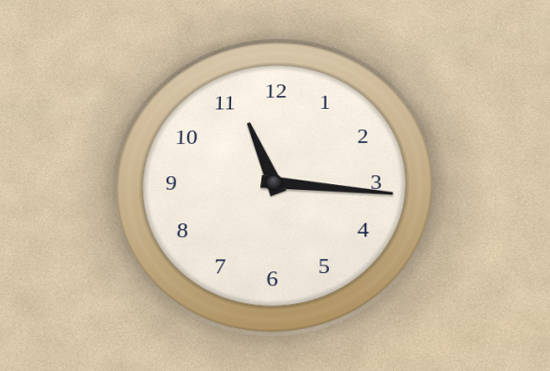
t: 11:16
